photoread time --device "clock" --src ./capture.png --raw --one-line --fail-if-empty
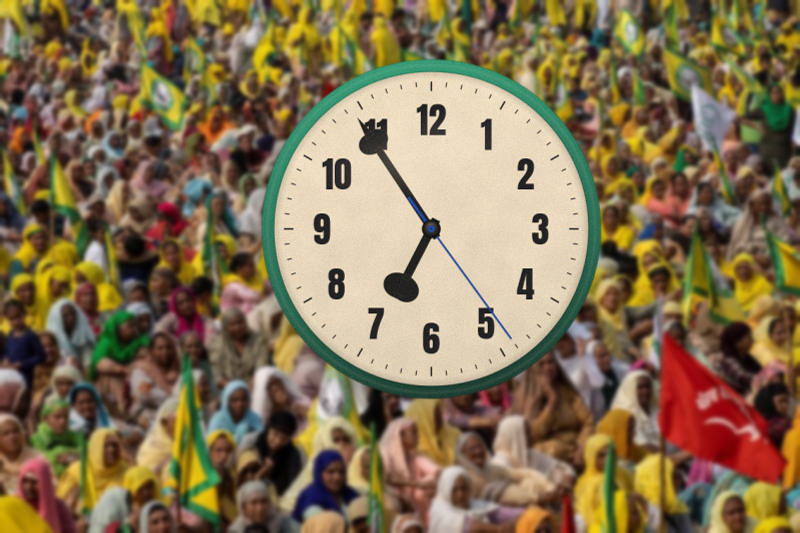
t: 6:54:24
